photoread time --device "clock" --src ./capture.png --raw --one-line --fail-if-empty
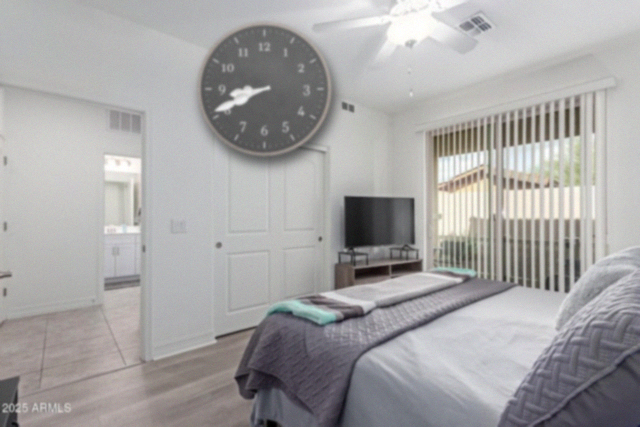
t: 8:41
